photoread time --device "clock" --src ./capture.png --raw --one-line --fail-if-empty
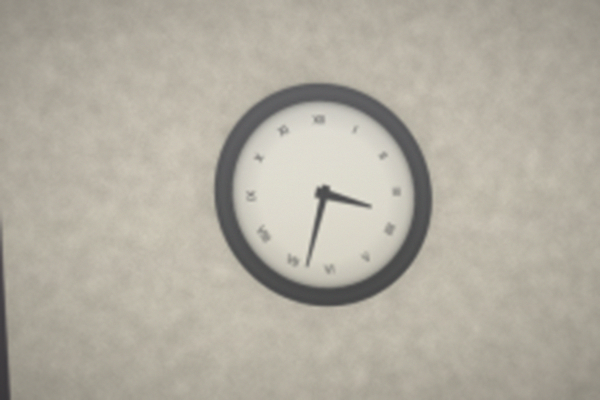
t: 3:33
